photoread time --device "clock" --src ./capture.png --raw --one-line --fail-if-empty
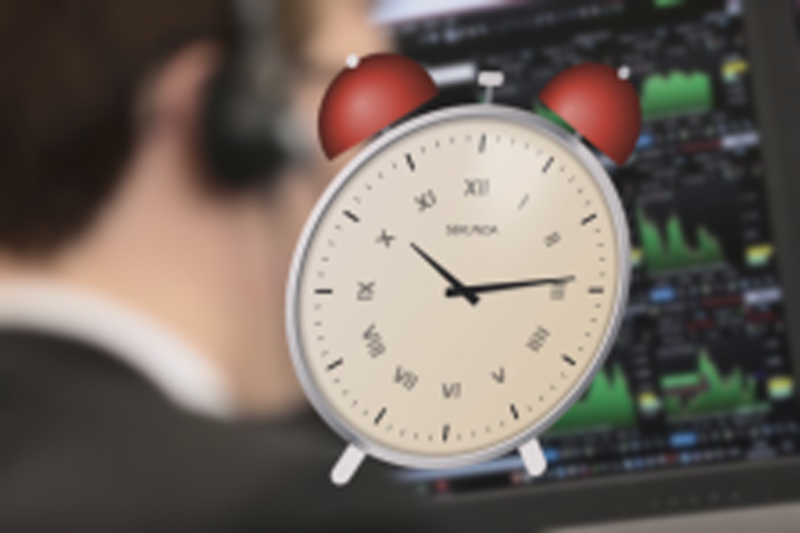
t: 10:14
